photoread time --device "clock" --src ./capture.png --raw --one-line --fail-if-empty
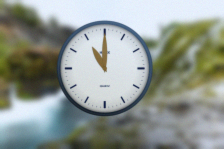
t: 11:00
